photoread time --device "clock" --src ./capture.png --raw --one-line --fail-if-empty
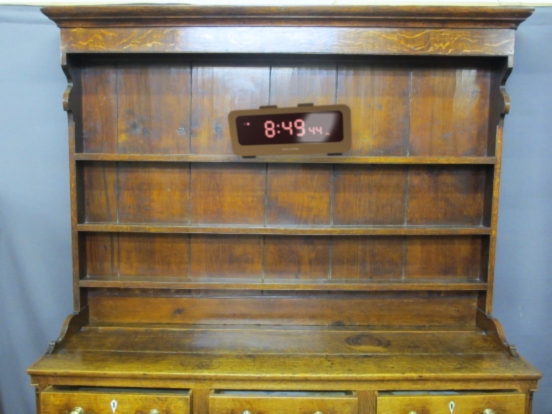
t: 8:49:44
